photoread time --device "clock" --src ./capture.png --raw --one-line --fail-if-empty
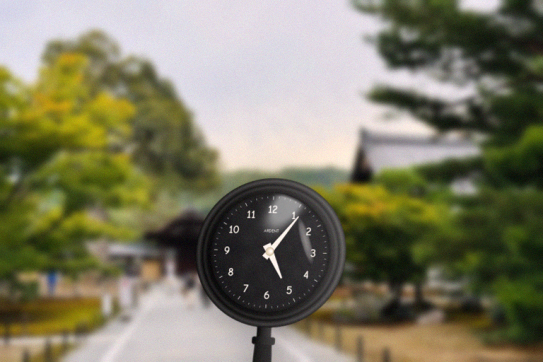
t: 5:06
